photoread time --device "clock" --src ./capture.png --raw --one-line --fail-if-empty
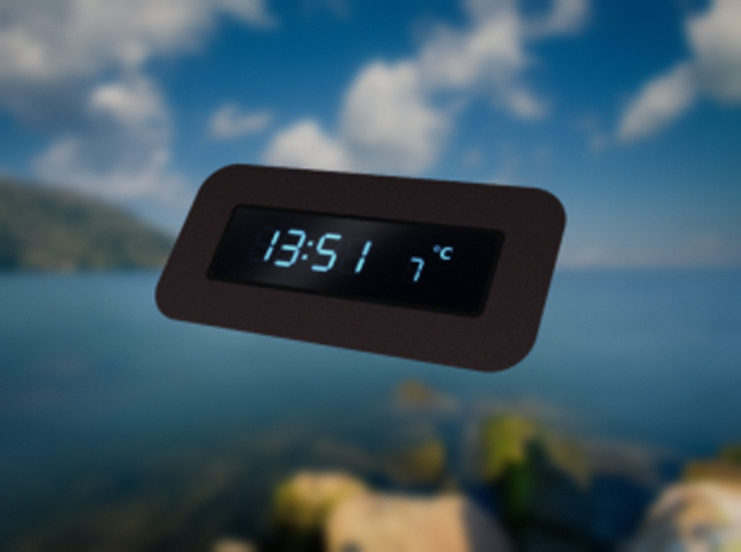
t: 13:51
